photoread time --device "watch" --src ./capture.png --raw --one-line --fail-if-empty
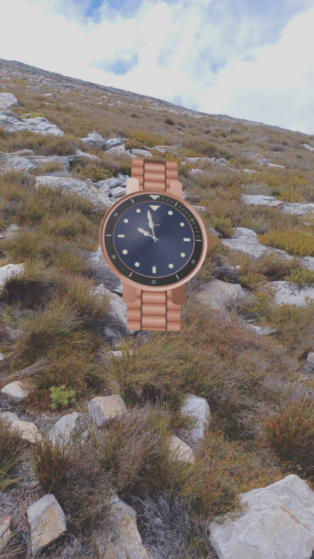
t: 9:58
